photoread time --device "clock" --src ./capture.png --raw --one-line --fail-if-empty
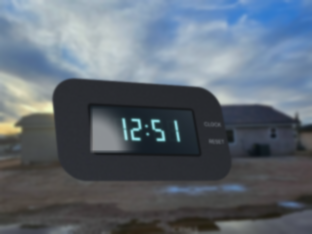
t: 12:51
